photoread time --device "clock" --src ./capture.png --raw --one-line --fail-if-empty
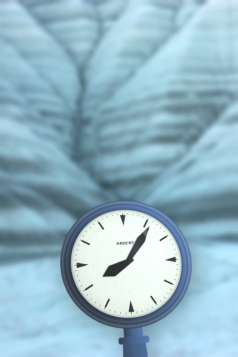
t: 8:06
